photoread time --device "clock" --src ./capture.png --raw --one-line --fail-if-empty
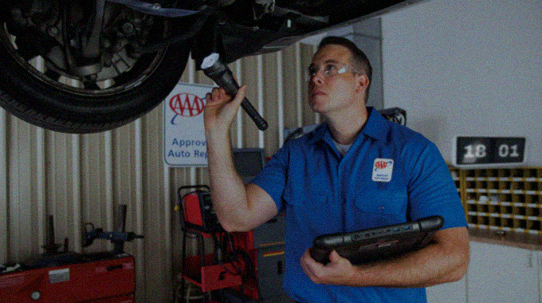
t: 18:01
